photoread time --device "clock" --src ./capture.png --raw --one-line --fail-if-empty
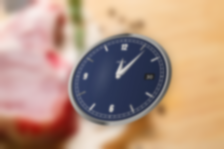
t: 12:06
